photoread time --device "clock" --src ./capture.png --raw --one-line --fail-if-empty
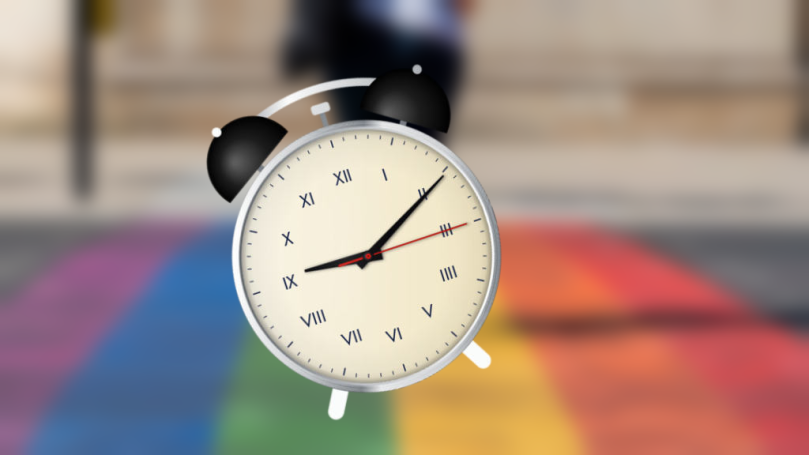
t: 9:10:15
